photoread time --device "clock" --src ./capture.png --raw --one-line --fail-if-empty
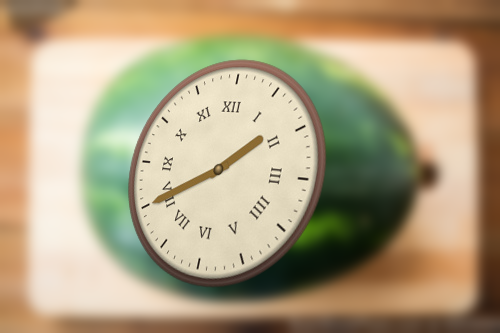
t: 1:40
